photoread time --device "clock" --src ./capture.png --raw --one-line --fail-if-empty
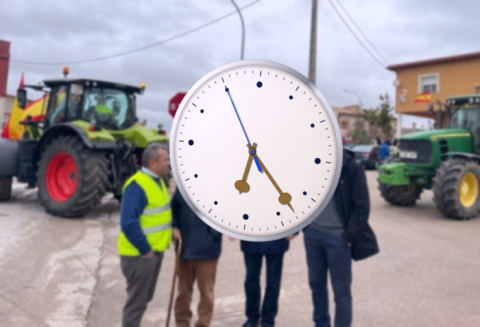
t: 6:22:55
